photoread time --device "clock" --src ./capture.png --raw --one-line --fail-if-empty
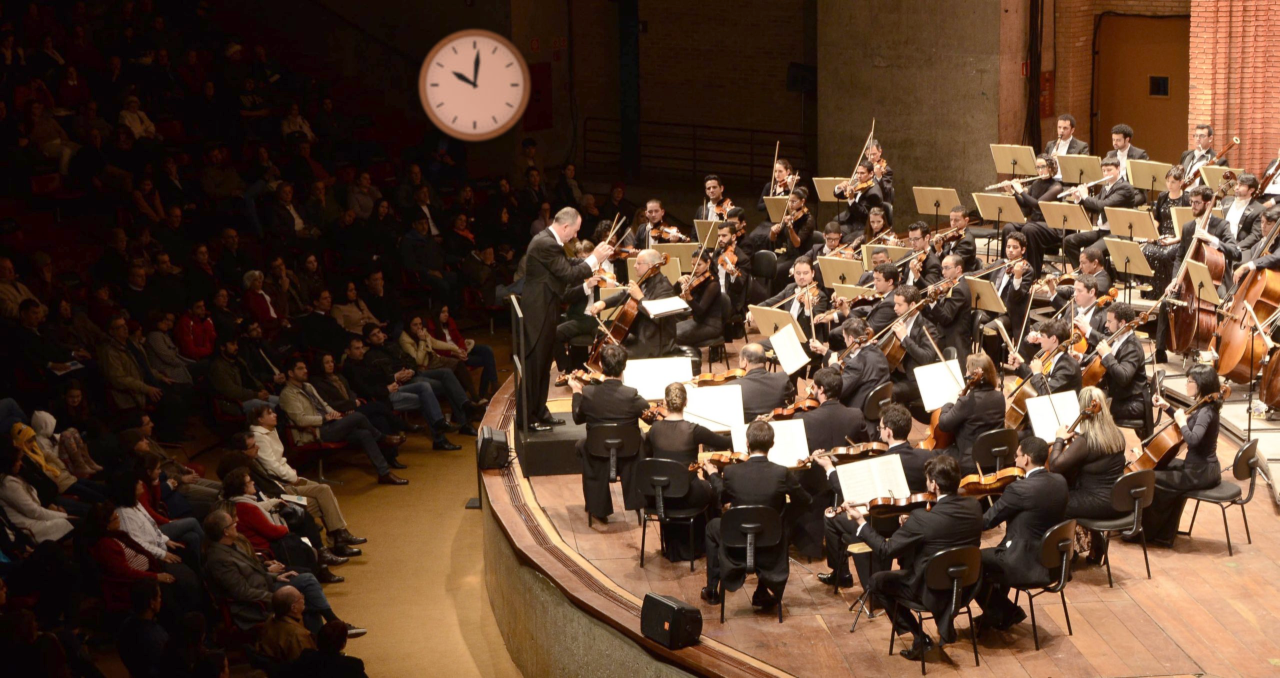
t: 10:01
